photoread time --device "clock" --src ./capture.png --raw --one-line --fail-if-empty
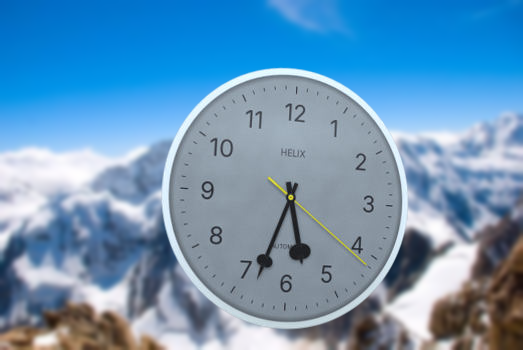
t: 5:33:21
